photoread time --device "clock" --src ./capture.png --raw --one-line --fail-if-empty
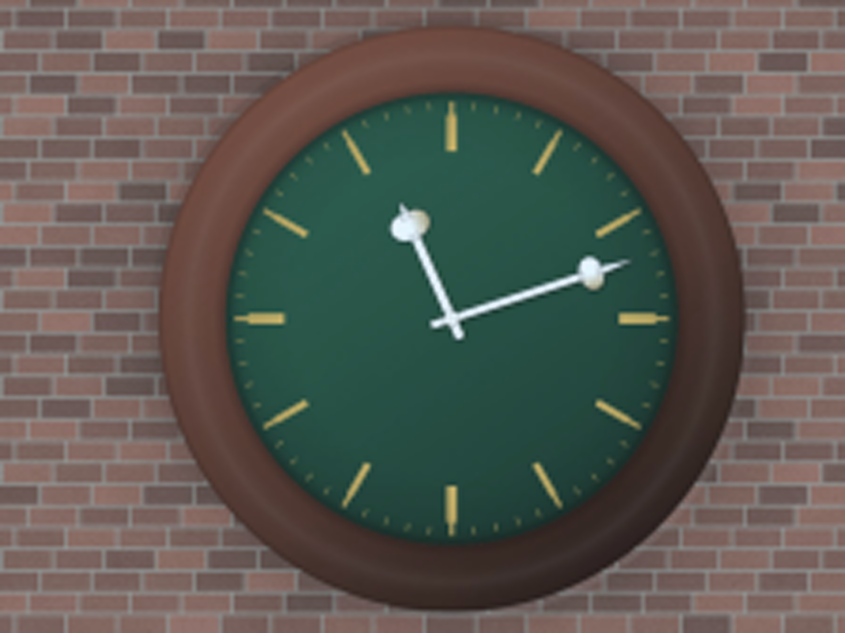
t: 11:12
